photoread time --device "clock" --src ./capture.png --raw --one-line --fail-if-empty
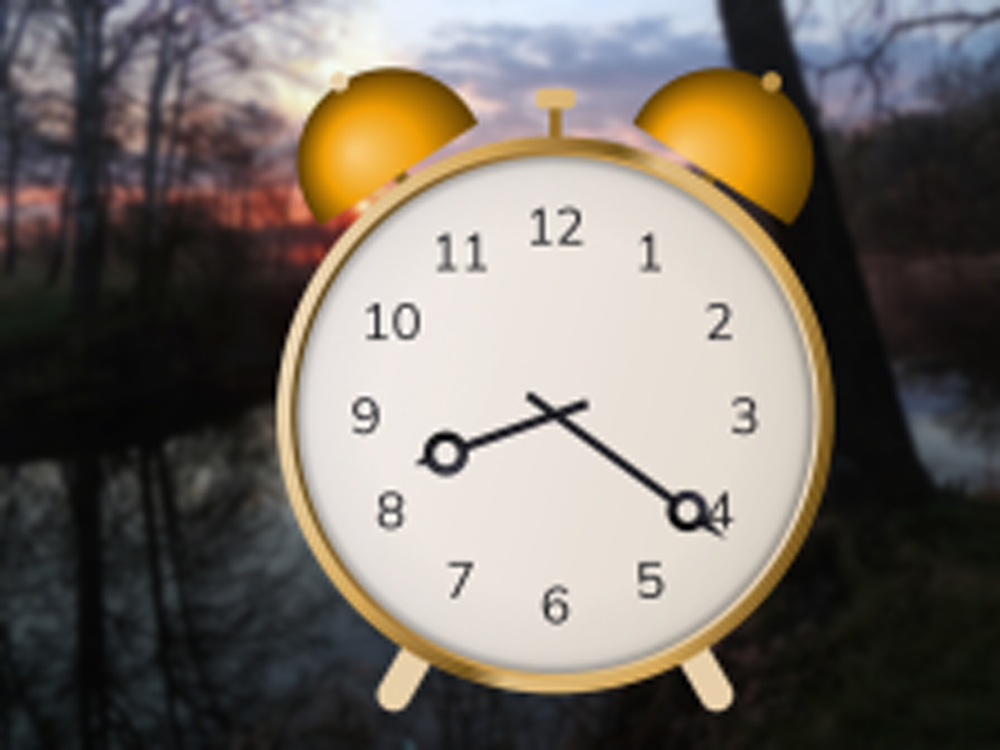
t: 8:21
